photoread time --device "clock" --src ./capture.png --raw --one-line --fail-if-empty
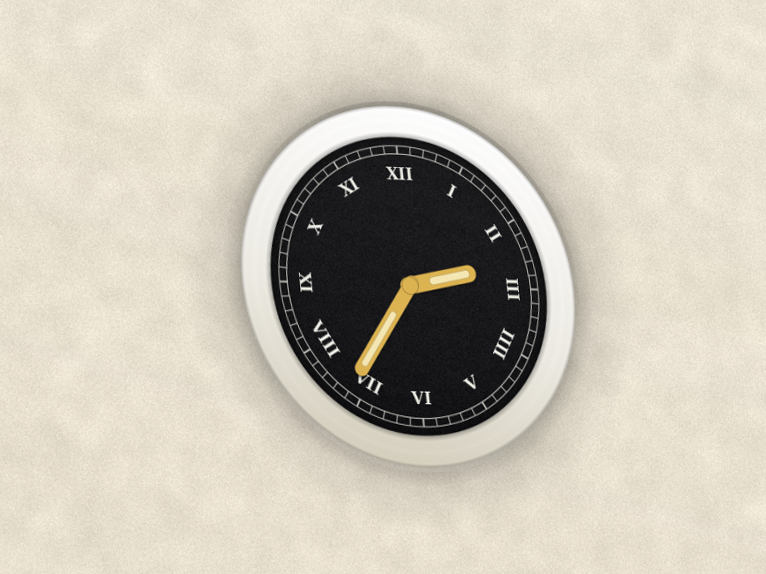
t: 2:36
